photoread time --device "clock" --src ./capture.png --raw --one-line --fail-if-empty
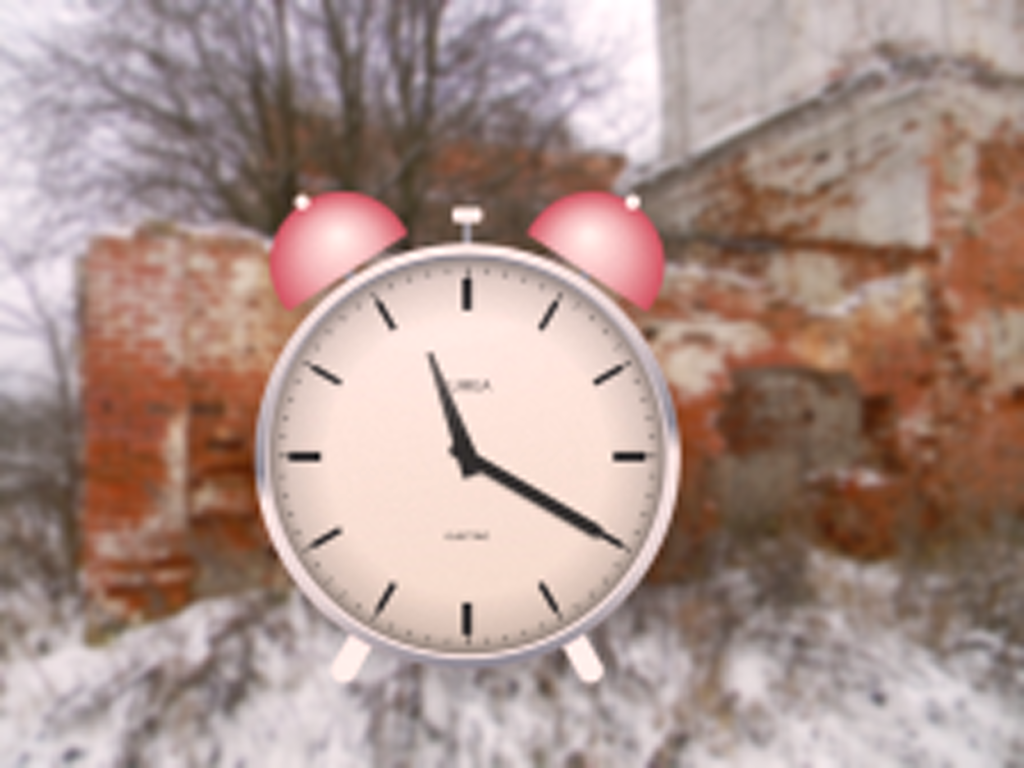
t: 11:20
